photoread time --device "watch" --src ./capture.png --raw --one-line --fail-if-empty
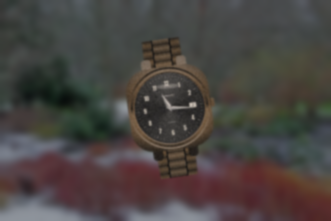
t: 11:16
